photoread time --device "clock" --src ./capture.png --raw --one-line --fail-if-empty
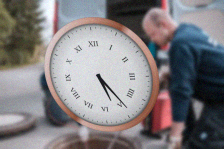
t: 5:24
